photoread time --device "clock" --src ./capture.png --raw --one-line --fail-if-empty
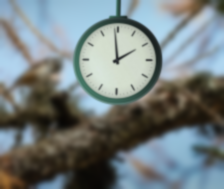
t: 1:59
